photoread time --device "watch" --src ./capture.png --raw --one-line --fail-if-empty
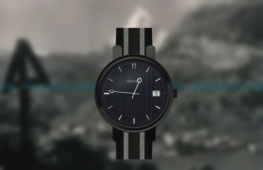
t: 12:46
